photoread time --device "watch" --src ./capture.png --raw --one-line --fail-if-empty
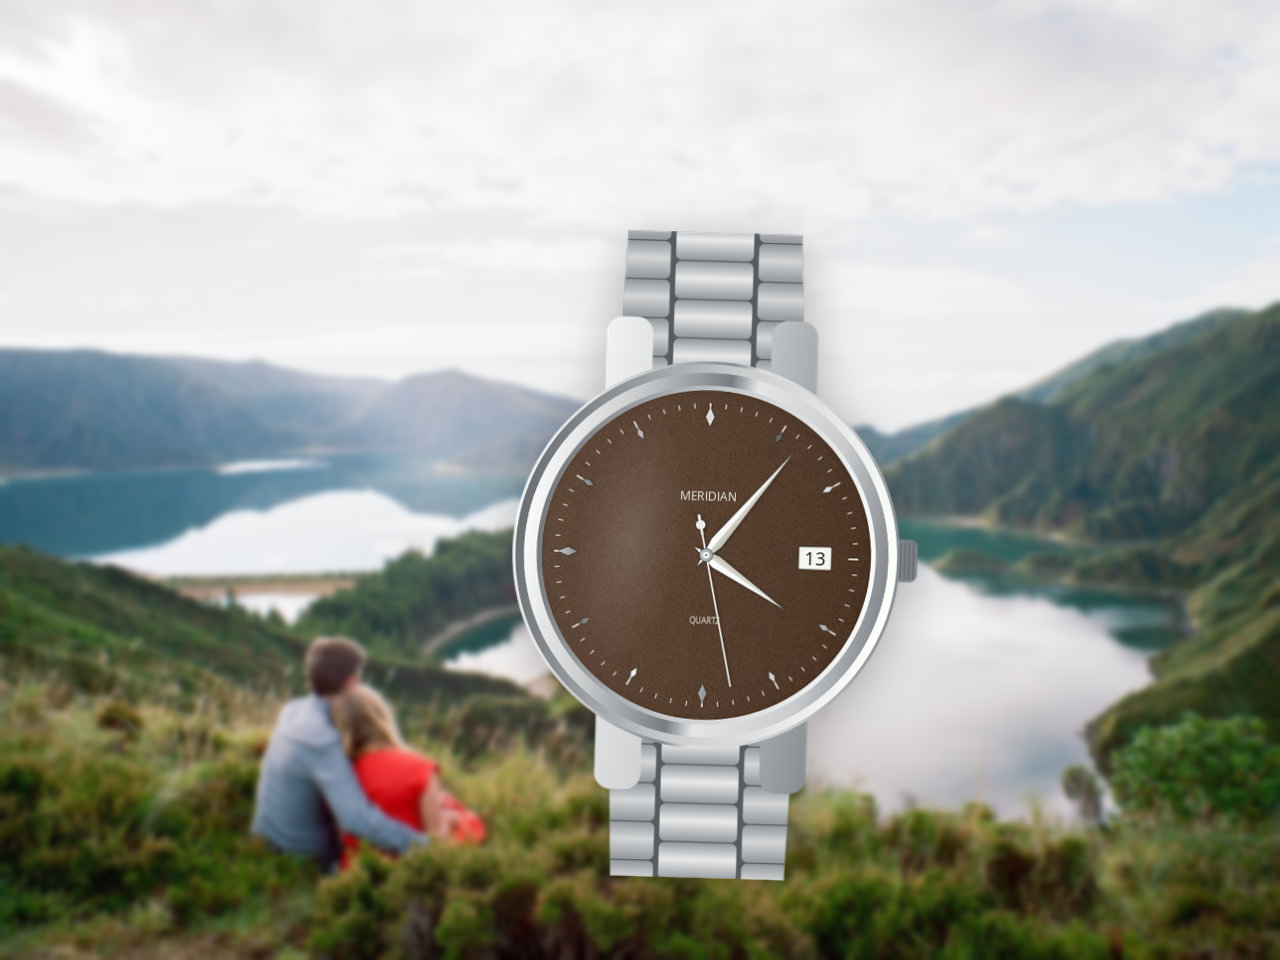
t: 4:06:28
